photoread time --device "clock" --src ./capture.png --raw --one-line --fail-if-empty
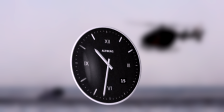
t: 10:32
